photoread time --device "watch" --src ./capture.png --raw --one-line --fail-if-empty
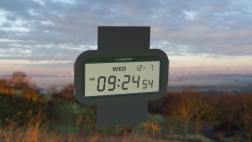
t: 9:24:54
